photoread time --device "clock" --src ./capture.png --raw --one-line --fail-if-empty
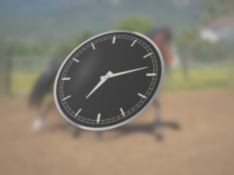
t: 7:13
